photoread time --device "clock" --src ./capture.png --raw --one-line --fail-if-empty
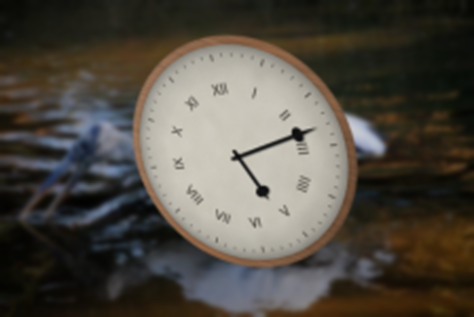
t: 5:13
